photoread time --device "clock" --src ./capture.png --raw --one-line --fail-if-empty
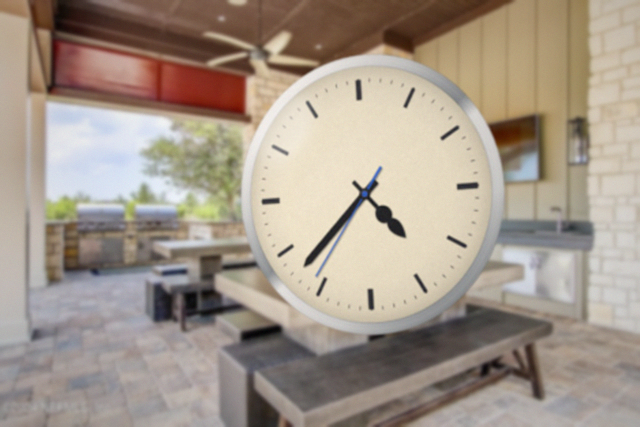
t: 4:37:36
